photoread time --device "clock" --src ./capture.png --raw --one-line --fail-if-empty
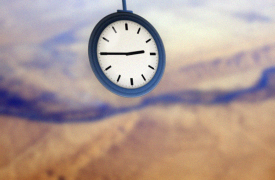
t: 2:45
